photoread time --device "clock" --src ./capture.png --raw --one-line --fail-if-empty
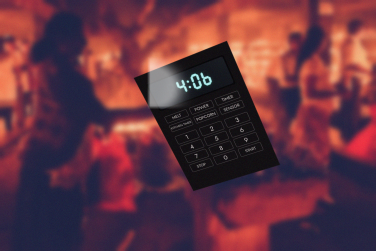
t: 4:06
